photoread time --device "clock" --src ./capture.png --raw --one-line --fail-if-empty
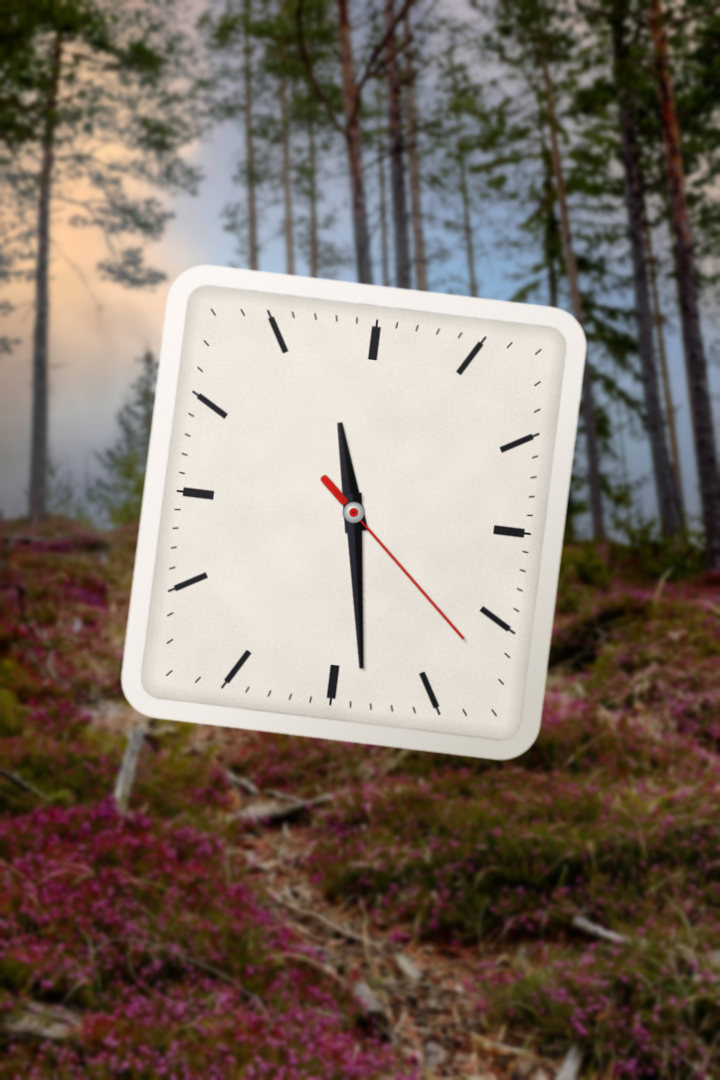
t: 11:28:22
